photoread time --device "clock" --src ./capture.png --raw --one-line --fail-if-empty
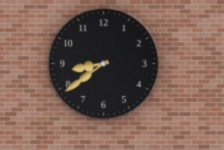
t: 8:39
